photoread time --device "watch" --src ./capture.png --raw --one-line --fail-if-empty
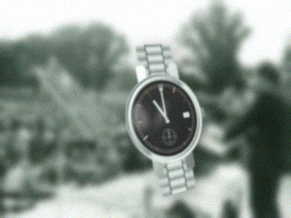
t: 11:00
